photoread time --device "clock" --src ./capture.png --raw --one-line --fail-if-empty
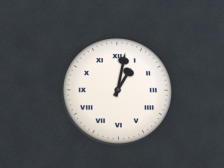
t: 1:02
